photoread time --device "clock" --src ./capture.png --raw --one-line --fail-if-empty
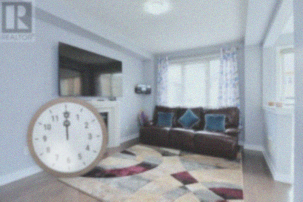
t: 12:00
